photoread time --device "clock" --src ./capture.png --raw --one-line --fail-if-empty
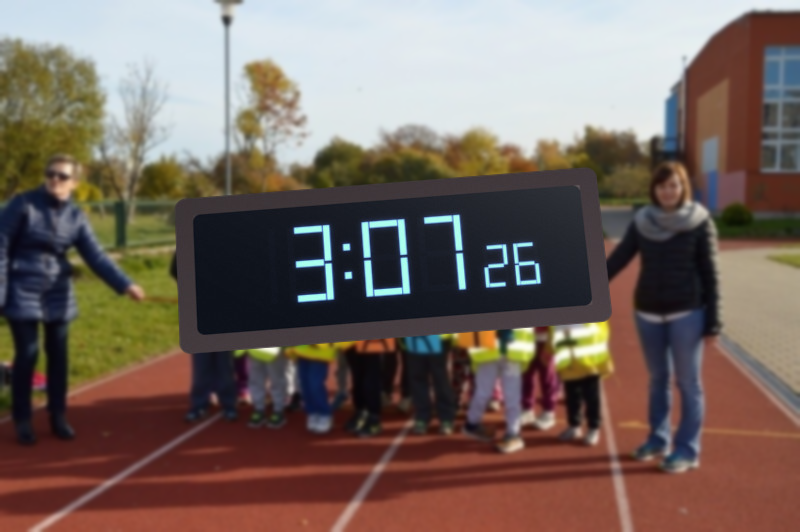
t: 3:07:26
